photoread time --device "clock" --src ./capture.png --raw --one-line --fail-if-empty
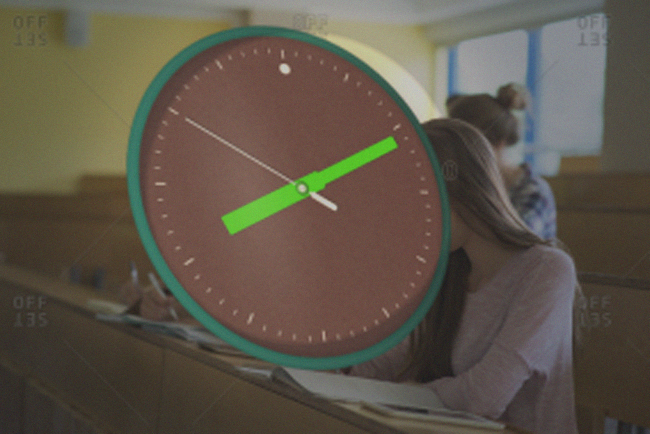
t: 8:10:50
